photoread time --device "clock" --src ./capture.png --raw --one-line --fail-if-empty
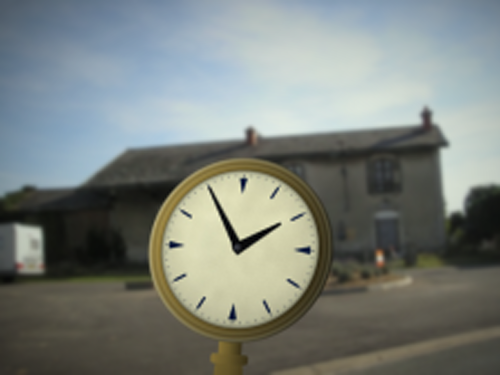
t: 1:55
